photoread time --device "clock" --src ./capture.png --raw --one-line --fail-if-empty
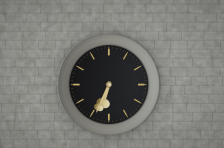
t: 6:34
